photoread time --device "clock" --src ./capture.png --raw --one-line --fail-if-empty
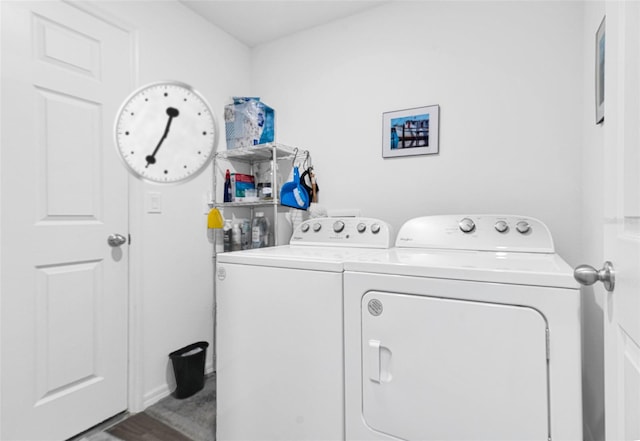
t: 12:35
